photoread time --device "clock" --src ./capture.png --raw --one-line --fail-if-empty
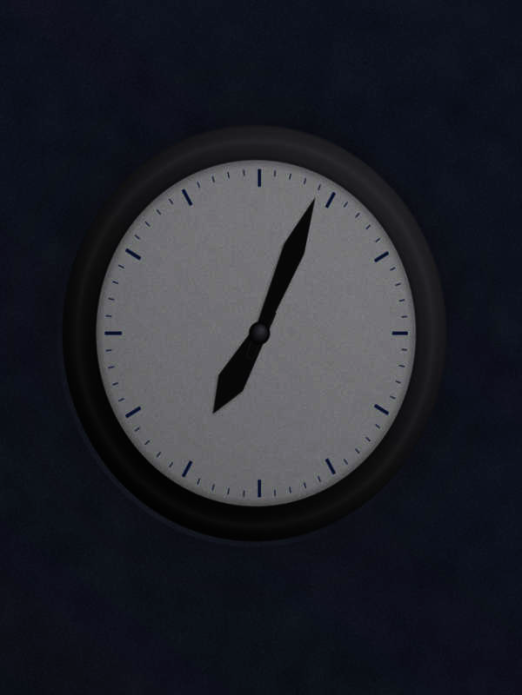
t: 7:04
